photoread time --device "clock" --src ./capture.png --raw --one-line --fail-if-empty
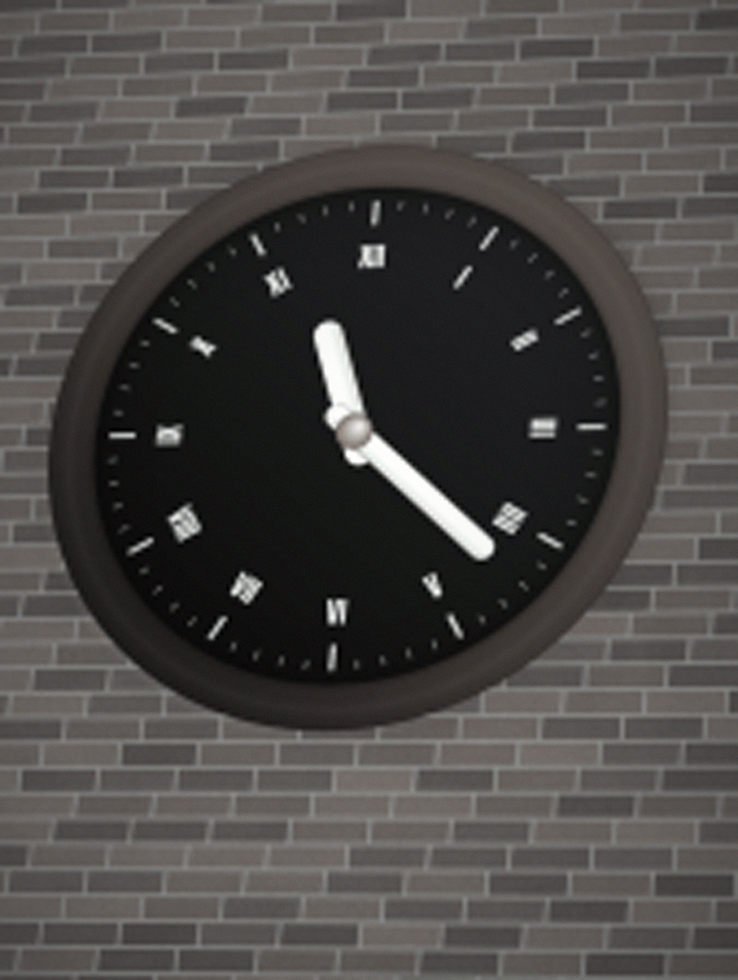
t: 11:22
